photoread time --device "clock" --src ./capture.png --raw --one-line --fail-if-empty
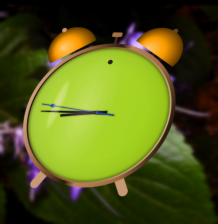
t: 8:44:46
